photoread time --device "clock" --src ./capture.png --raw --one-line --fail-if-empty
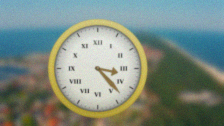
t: 3:23
